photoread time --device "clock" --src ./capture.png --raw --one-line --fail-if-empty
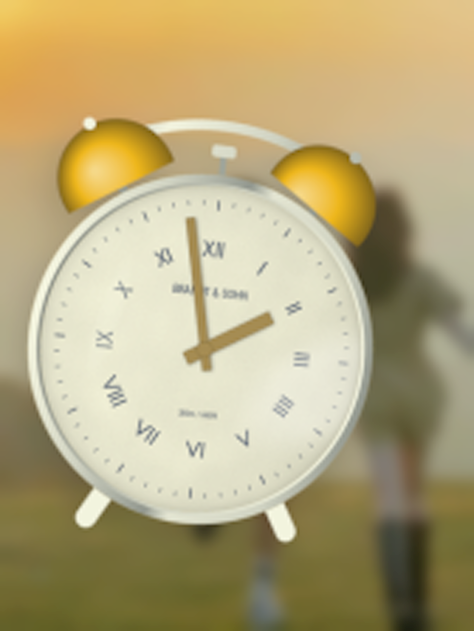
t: 1:58
